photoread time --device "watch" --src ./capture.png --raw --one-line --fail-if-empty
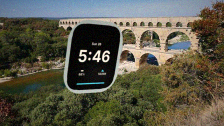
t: 5:46
